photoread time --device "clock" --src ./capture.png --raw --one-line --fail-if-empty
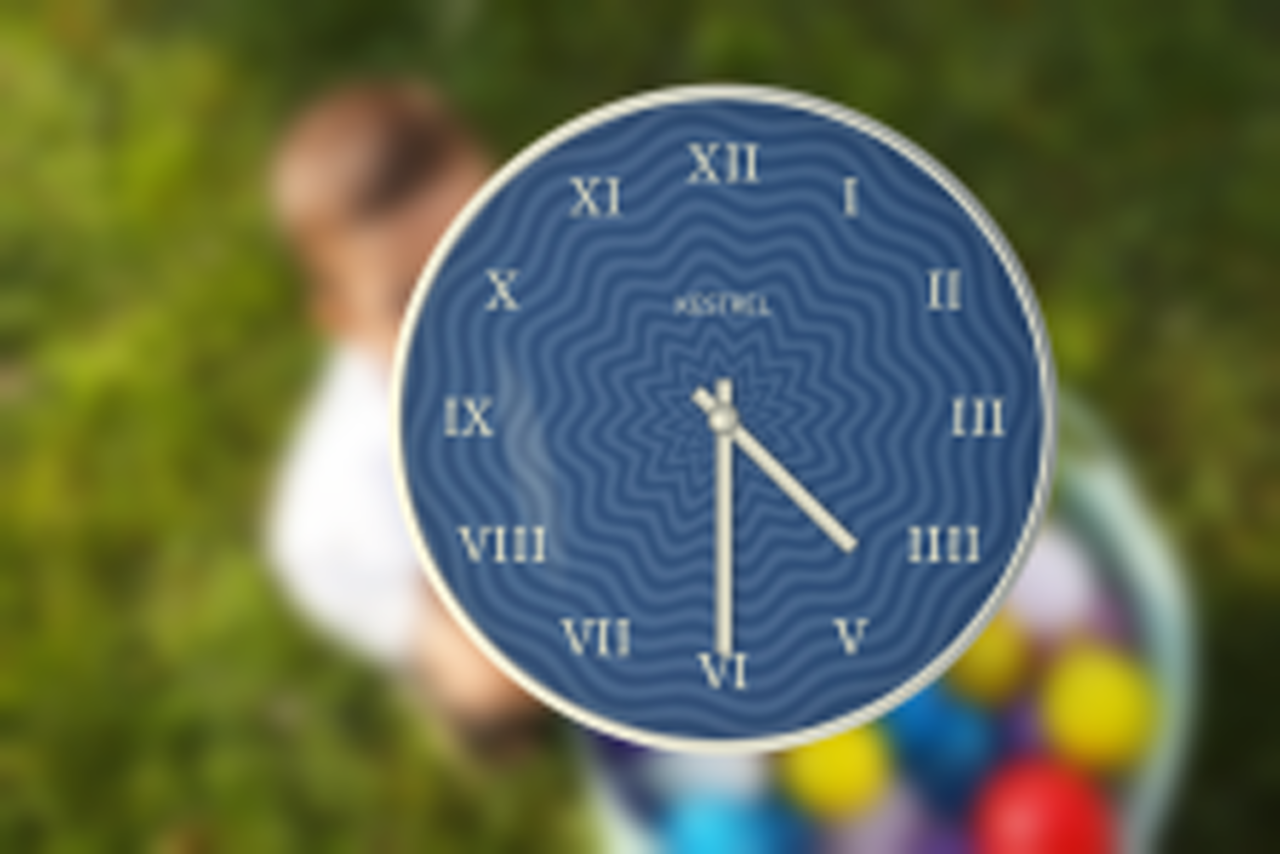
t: 4:30
